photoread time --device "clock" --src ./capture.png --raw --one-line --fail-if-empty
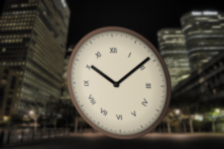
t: 10:09
